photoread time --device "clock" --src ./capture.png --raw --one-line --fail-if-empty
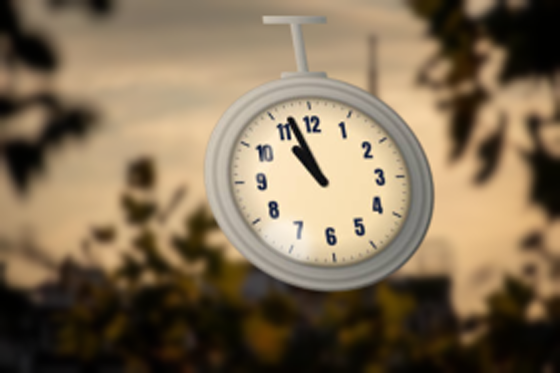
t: 10:57
